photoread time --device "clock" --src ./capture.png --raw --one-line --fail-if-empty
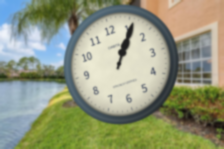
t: 1:06
